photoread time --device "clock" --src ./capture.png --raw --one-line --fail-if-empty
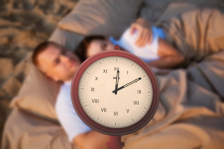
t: 12:10
